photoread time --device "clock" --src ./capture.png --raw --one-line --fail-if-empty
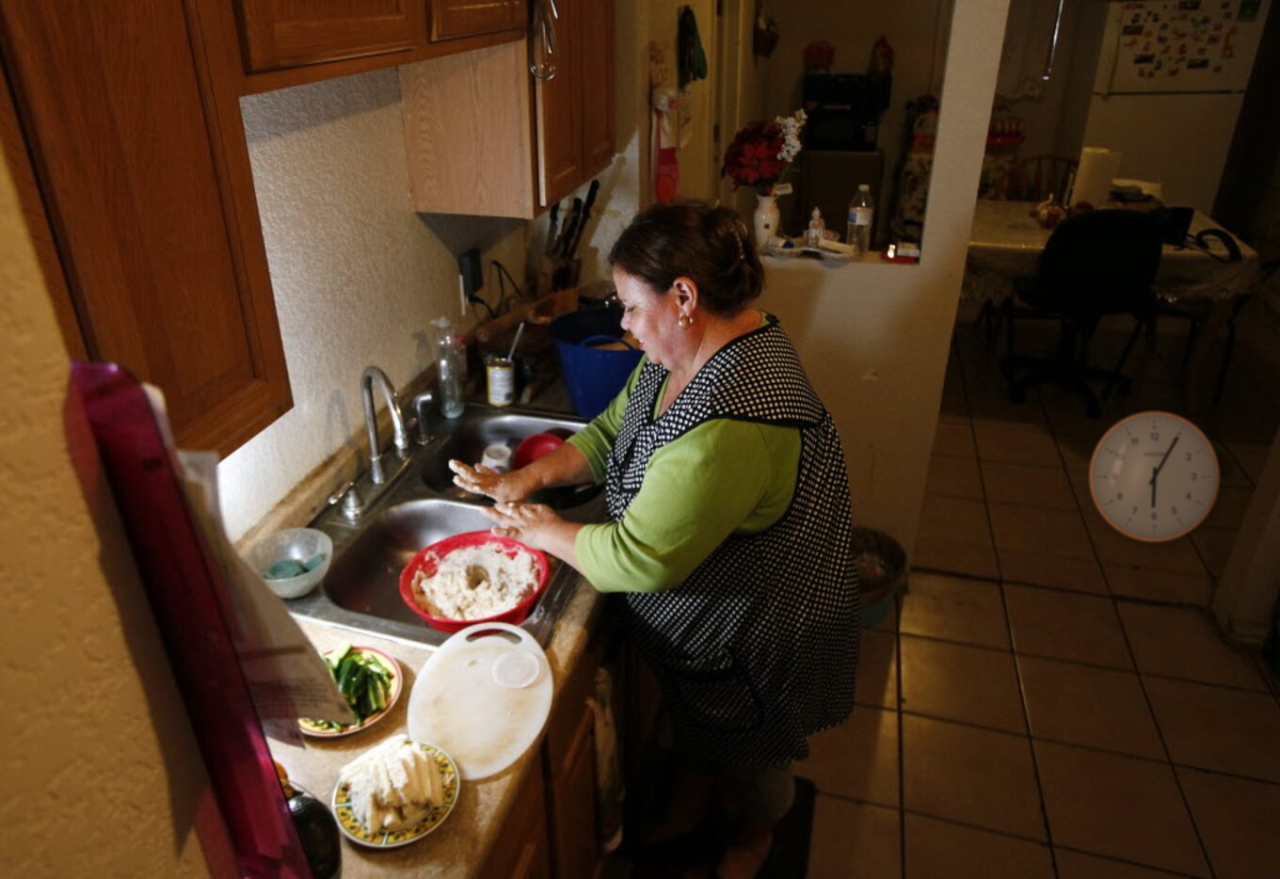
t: 6:05
